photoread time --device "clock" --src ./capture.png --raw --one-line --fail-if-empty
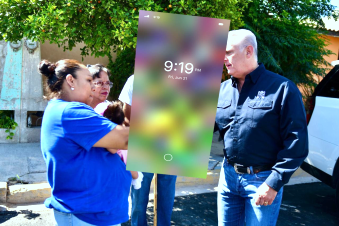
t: 9:19
